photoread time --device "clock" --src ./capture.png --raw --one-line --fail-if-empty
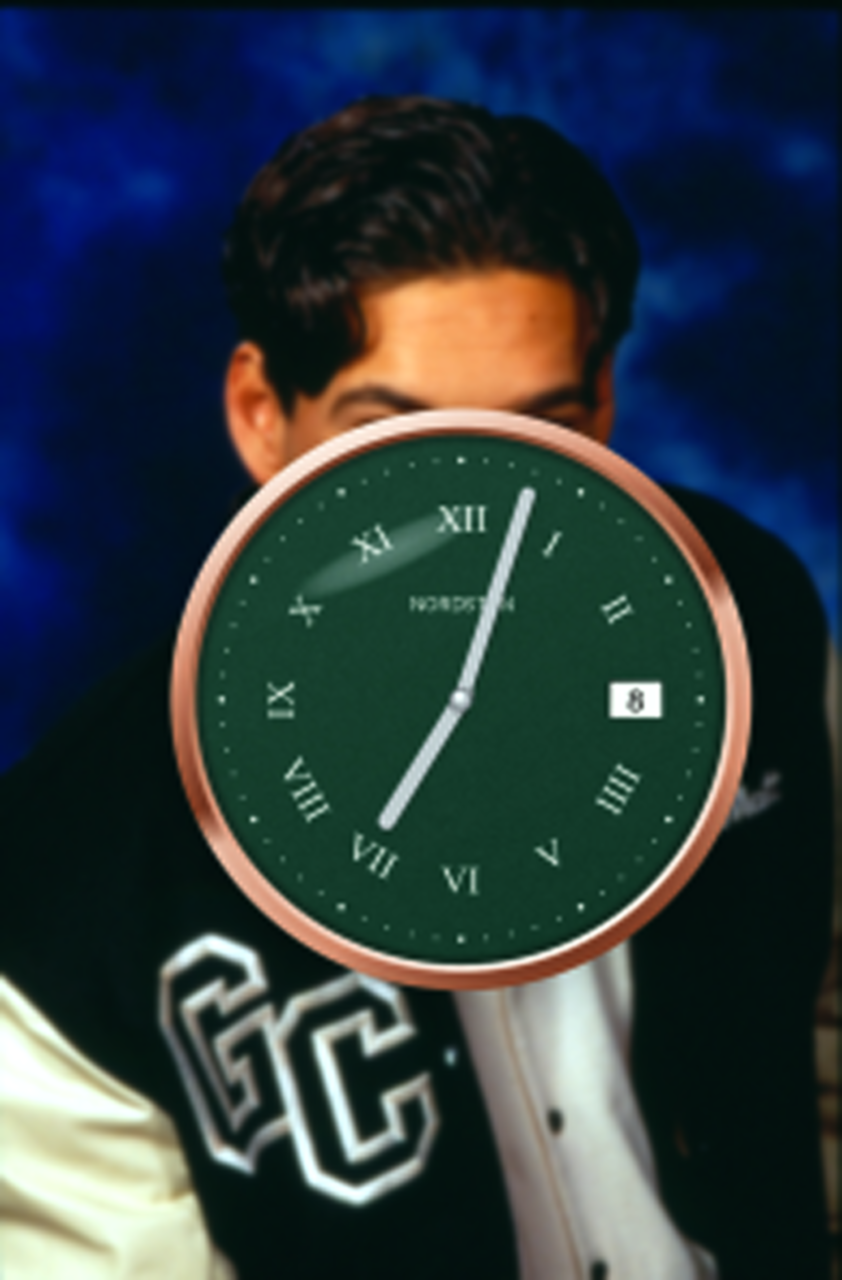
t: 7:03
